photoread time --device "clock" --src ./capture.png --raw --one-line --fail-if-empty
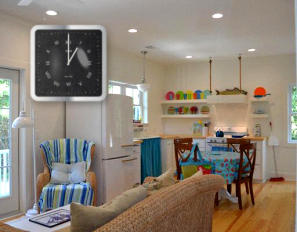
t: 1:00
